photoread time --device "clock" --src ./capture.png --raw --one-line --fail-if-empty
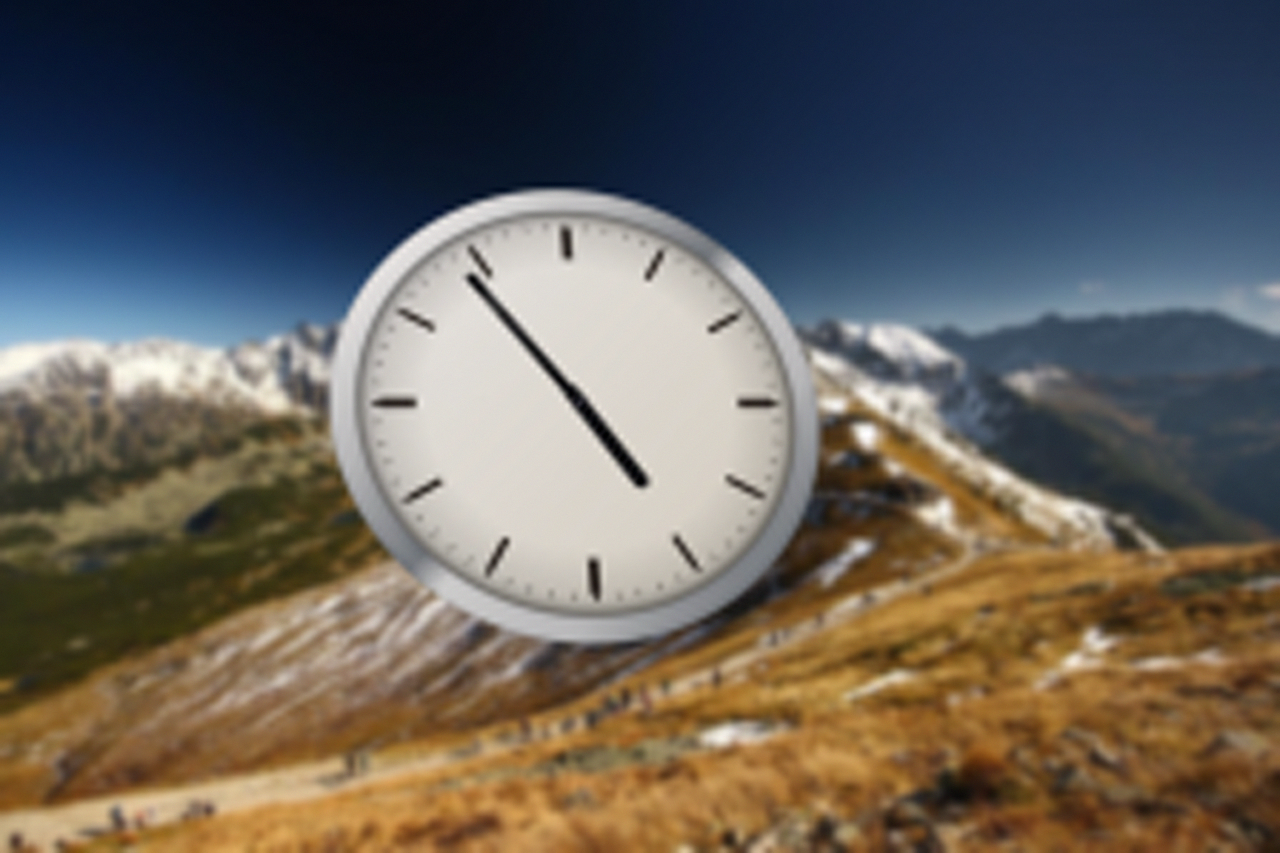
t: 4:54
